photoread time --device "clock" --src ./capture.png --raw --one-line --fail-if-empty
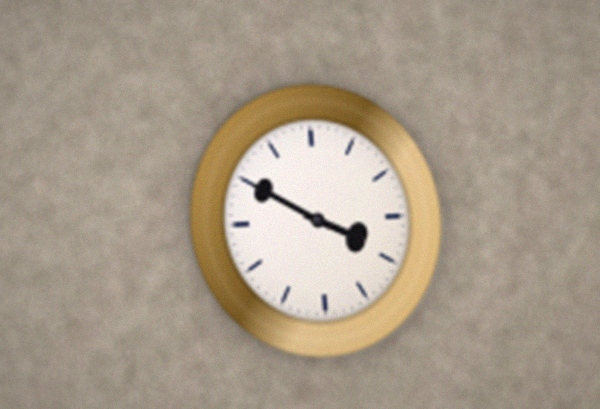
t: 3:50
